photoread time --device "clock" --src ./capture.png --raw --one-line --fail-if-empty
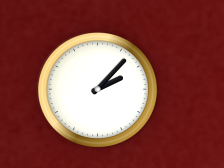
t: 2:07
